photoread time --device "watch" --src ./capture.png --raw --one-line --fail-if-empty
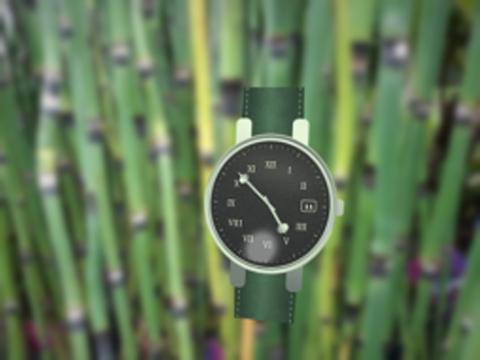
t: 4:52
